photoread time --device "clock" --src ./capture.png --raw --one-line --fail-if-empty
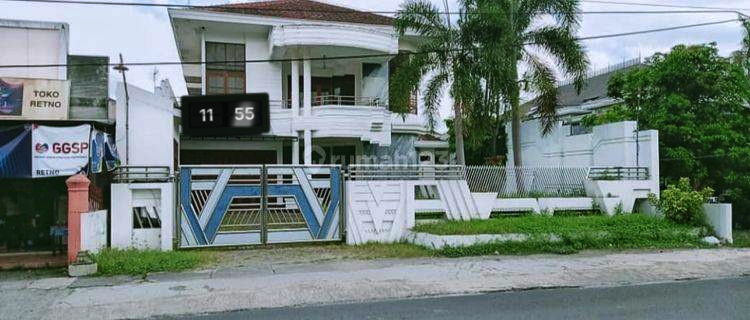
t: 11:55
